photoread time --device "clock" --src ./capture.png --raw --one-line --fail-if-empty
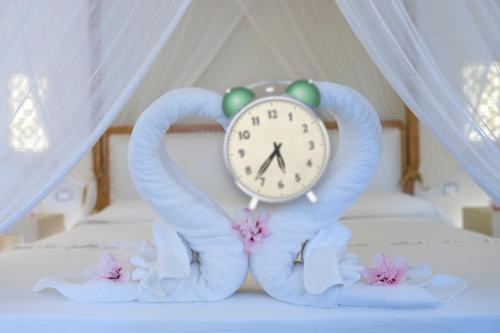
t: 5:37
